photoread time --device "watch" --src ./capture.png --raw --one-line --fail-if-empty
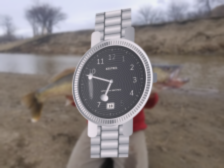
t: 6:48
